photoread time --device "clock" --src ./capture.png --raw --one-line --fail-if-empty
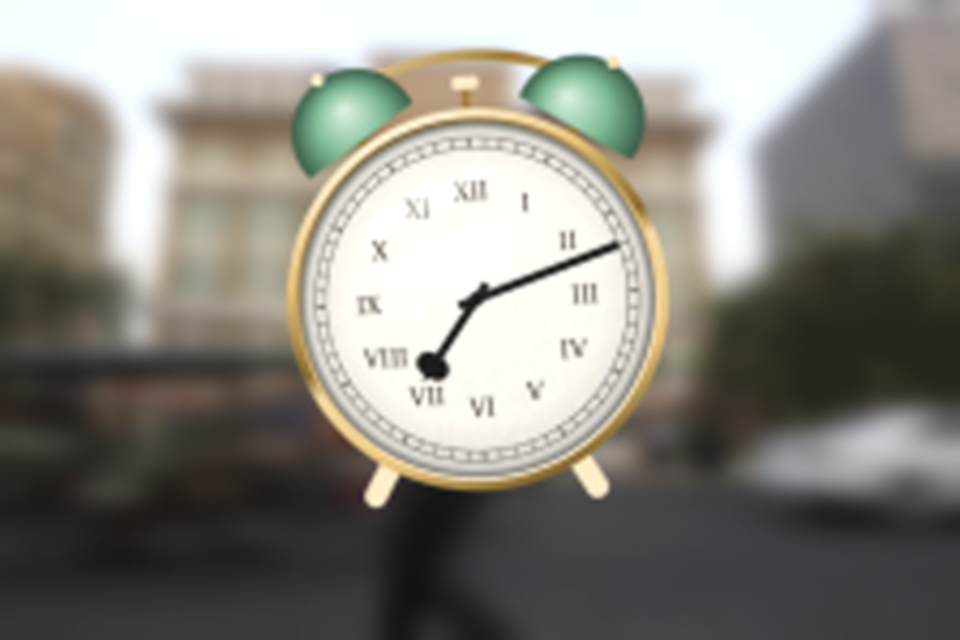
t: 7:12
